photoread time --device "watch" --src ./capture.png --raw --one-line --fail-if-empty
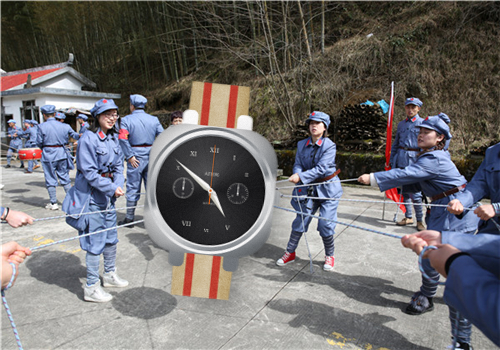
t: 4:51
